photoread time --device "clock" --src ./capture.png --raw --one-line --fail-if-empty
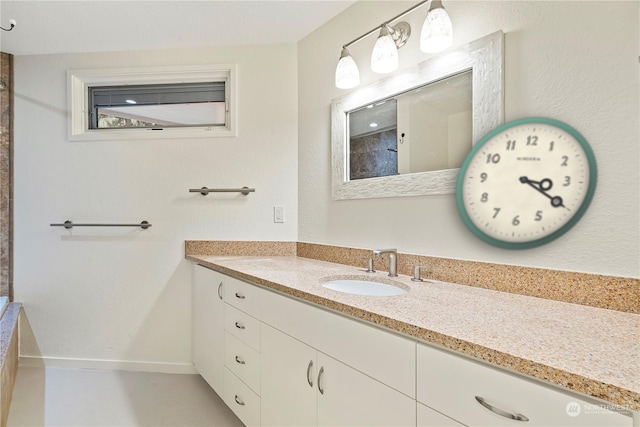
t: 3:20
